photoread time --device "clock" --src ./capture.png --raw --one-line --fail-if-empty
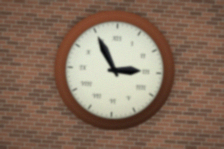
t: 2:55
